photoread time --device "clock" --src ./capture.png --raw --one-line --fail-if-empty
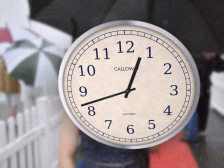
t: 12:42
